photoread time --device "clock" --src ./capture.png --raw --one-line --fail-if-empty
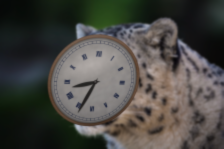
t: 8:34
